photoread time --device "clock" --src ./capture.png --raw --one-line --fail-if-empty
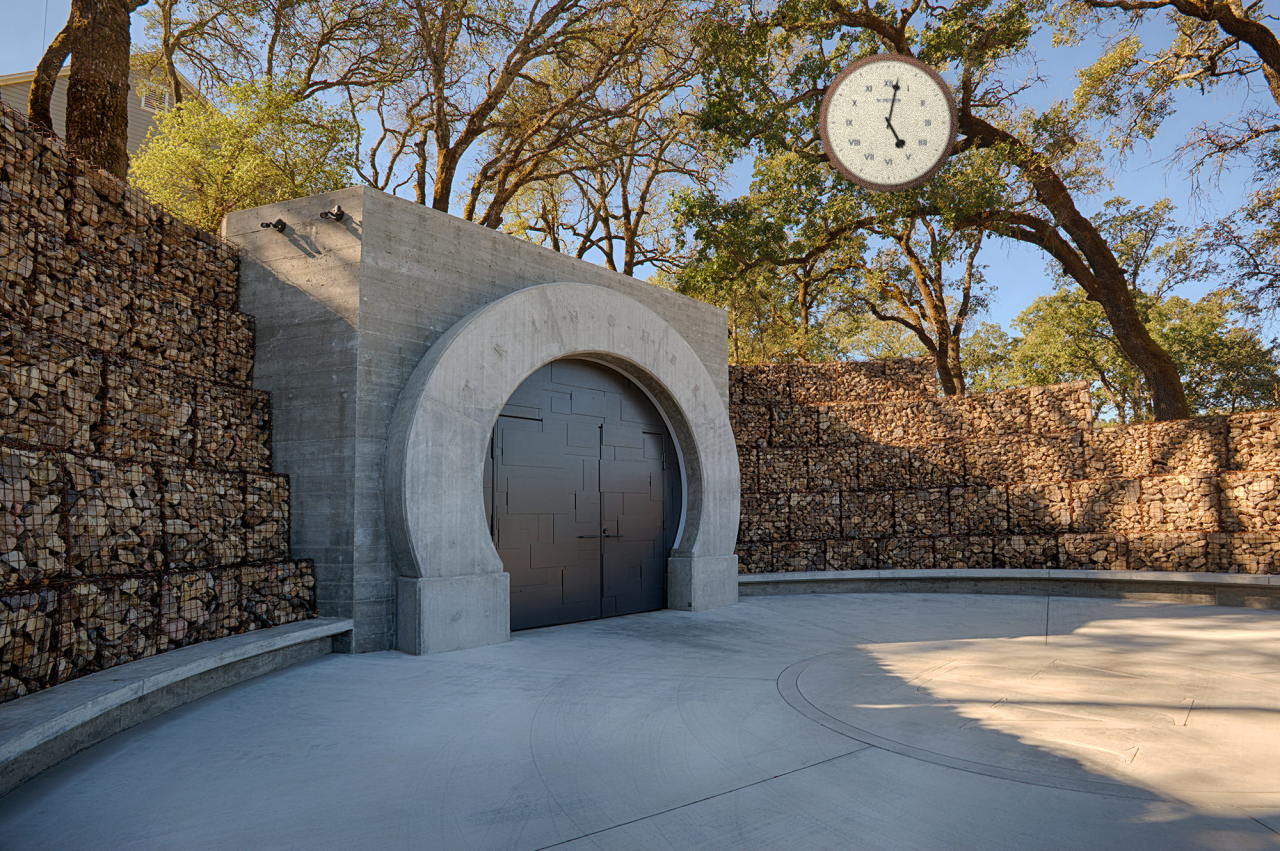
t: 5:02
